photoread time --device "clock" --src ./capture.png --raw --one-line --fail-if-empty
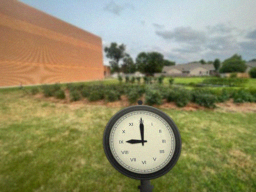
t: 9:00
